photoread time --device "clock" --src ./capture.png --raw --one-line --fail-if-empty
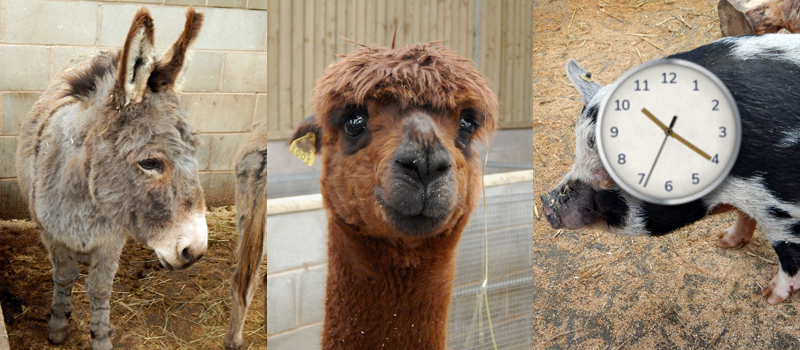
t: 10:20:34
